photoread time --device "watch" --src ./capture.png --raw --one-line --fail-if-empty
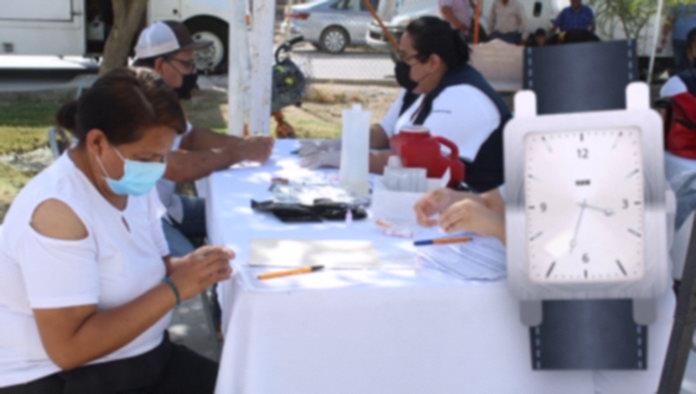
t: 3:33
